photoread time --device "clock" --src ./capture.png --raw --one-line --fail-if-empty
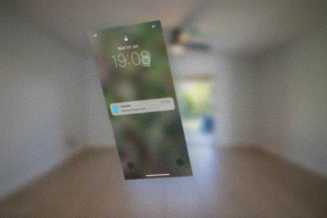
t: 19:08
